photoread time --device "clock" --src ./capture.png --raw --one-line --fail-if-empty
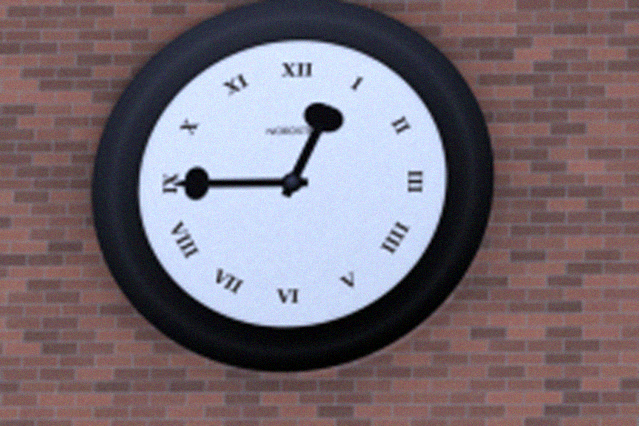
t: 12:45
